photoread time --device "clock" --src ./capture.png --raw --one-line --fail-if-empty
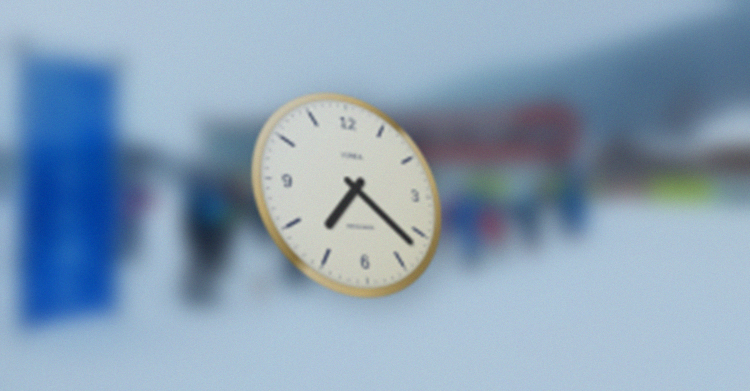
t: 7:22
